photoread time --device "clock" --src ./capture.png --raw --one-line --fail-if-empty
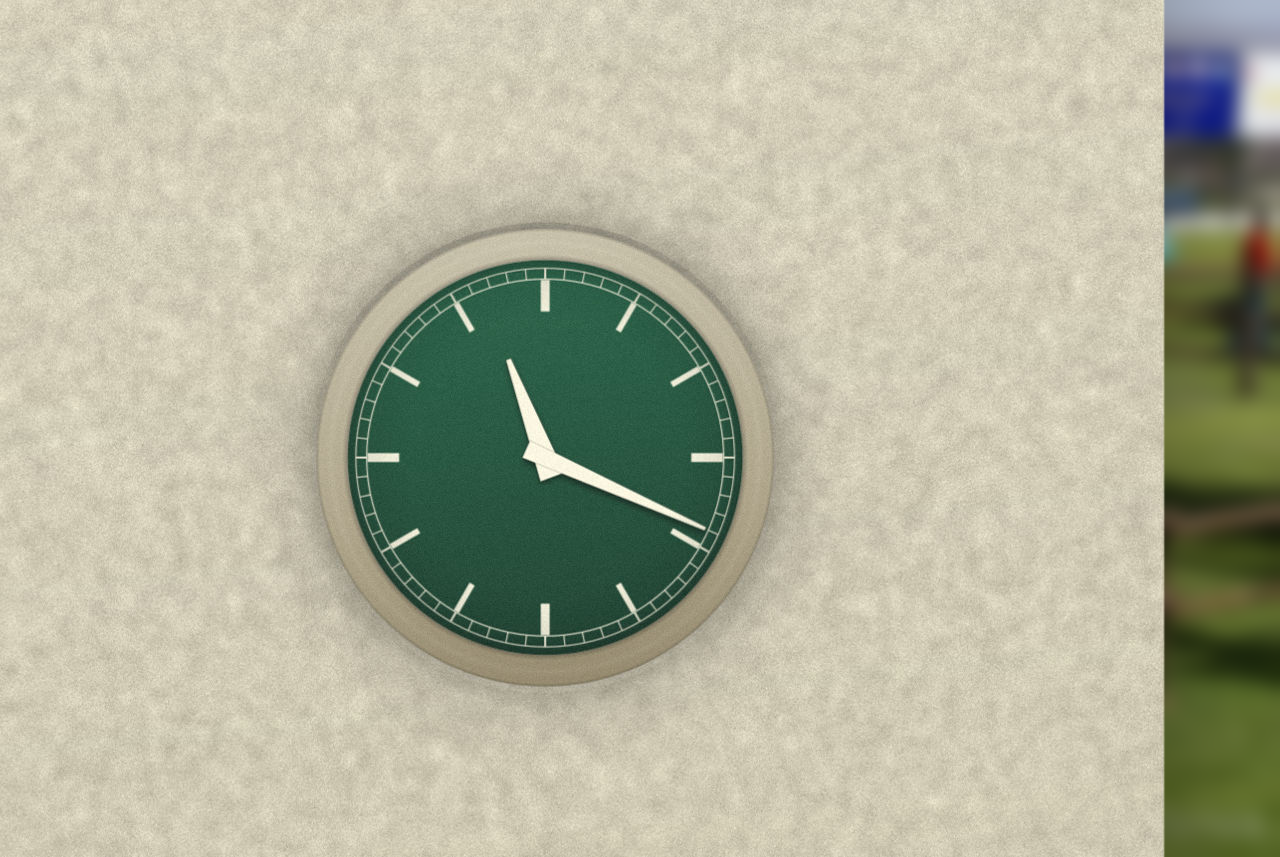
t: 11:19
